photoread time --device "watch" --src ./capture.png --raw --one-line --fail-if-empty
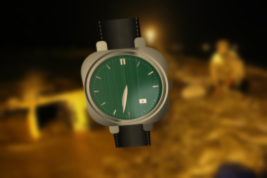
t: 6:32
